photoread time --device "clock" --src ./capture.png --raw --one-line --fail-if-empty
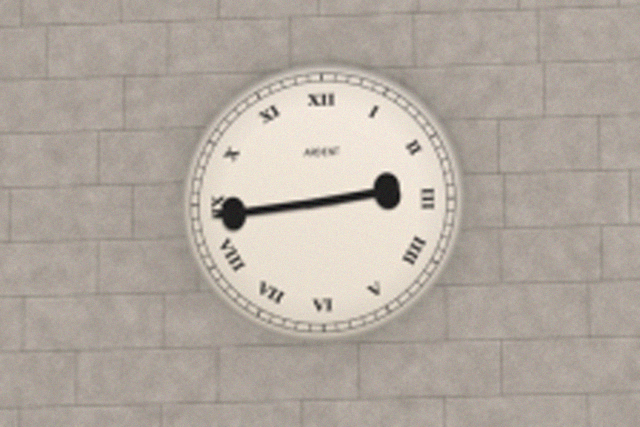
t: 2:44
